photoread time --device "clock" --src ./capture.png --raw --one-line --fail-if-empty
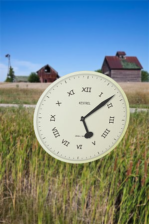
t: 5:08
